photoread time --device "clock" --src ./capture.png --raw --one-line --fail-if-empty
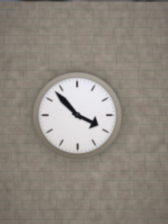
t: 3:53
